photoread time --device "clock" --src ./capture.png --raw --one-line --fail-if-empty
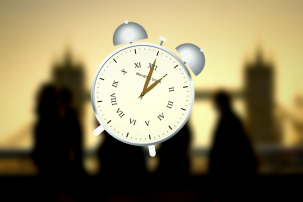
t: 1:00
